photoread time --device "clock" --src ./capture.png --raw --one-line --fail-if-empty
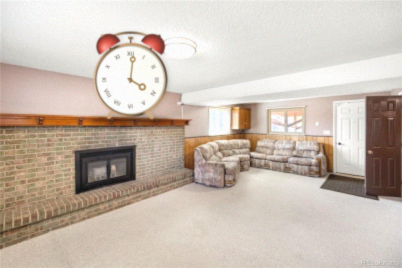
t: 4:01
